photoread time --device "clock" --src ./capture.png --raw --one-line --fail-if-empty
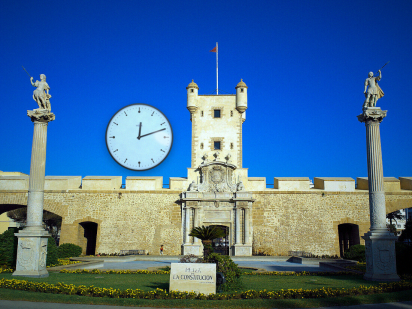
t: 12:12
